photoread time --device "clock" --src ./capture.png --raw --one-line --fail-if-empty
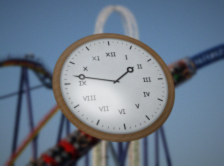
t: 1:47
